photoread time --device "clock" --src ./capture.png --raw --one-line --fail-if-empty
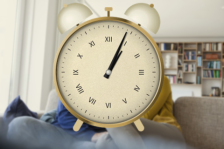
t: 1:04
